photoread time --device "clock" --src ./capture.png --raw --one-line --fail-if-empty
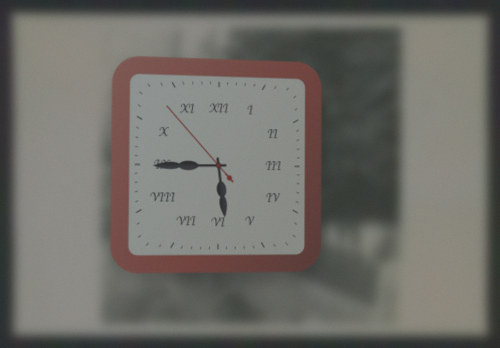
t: 5:44:53
